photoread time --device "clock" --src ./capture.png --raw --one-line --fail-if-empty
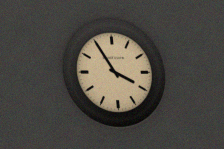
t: 3:55
